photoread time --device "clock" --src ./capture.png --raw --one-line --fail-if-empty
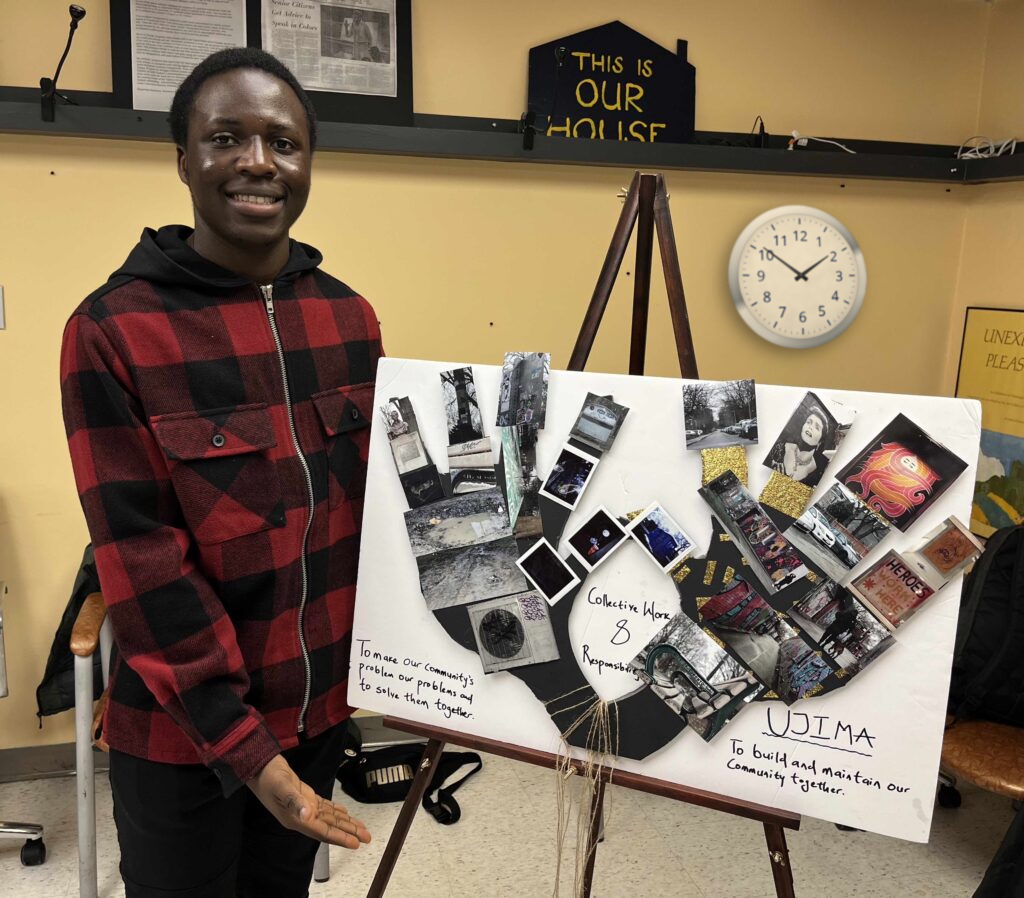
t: 1:51
